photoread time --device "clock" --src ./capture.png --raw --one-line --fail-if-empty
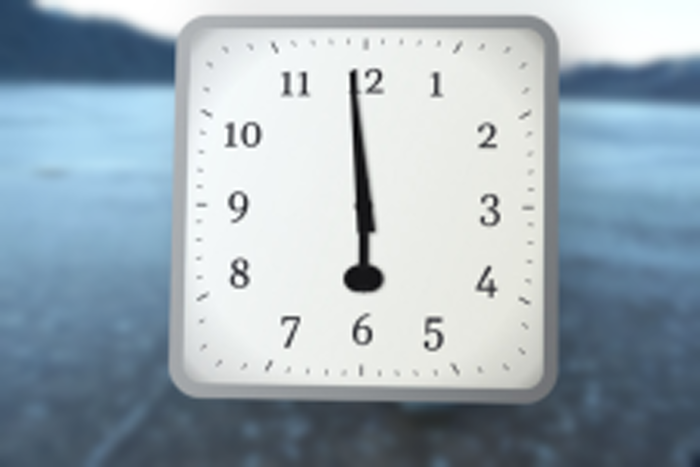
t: 5:59
